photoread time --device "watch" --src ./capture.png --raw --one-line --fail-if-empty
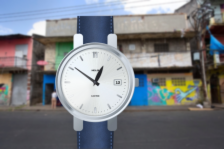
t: 12:51
